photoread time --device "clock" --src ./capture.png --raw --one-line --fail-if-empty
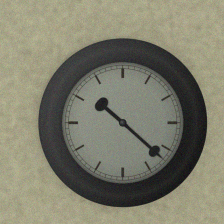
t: 10:22
